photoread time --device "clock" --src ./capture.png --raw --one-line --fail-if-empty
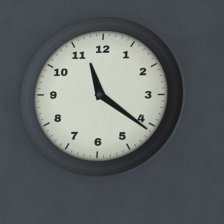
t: 11:21
